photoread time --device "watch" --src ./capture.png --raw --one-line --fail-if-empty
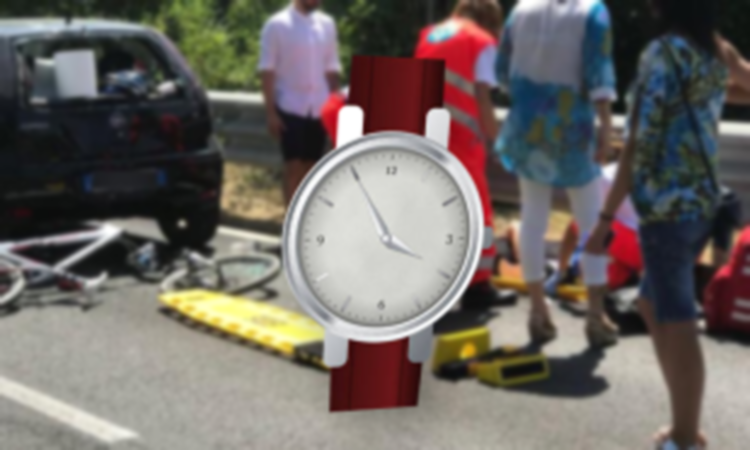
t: 3:55
